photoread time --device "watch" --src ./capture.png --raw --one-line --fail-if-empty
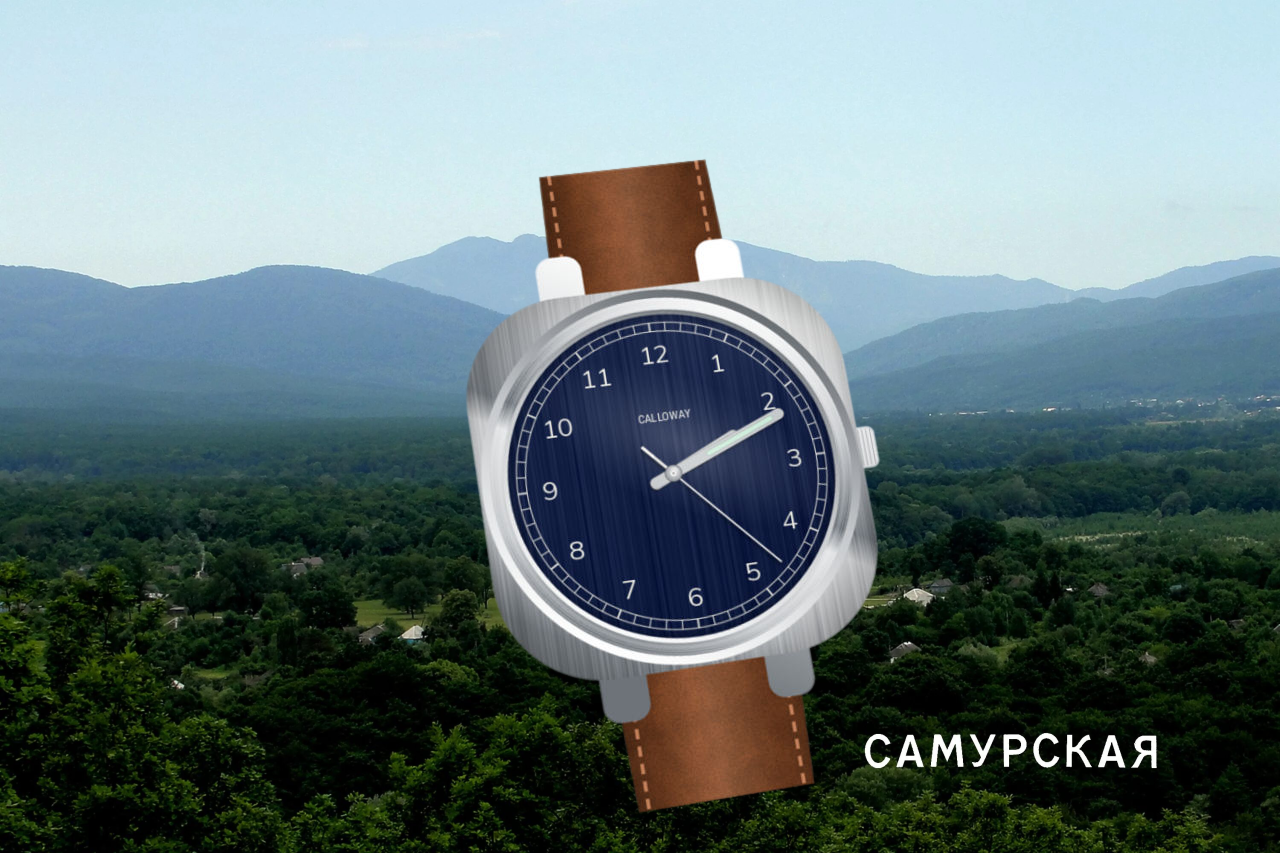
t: 2:11:23
